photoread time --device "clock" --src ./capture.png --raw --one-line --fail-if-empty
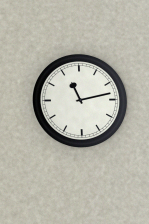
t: 11:13
